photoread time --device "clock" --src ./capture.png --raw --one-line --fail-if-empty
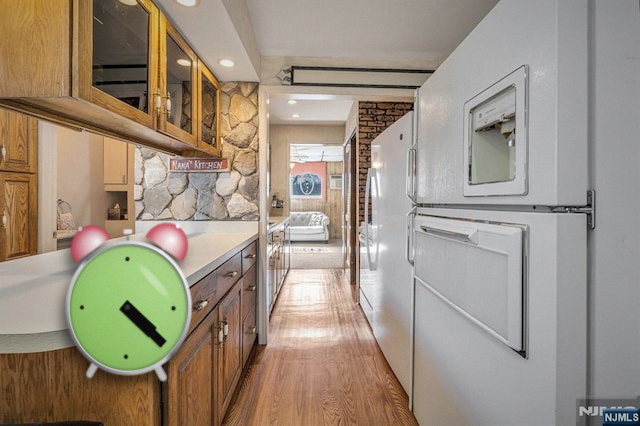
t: 4:22
